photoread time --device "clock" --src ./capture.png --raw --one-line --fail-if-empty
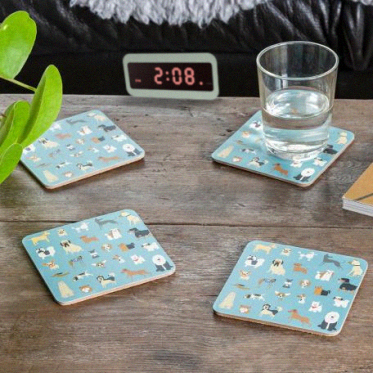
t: 2:08
